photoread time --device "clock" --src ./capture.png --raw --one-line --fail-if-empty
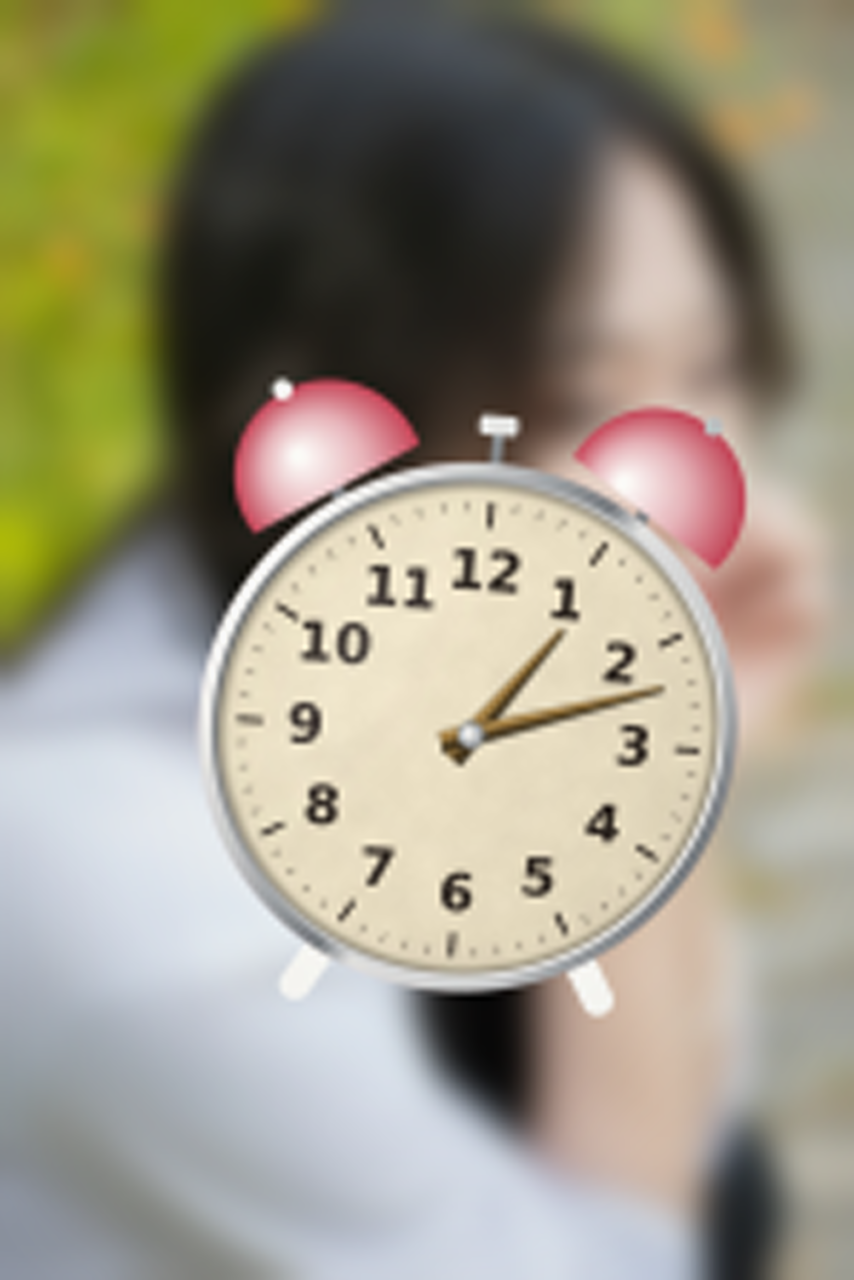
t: 1:12
